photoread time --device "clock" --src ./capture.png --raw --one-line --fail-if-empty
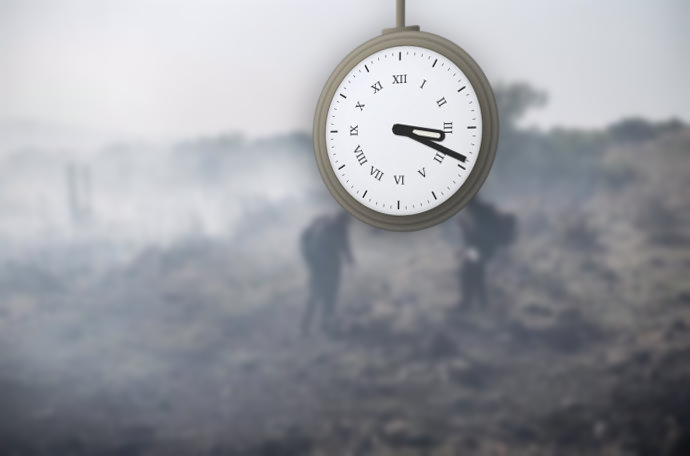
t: 3:19
